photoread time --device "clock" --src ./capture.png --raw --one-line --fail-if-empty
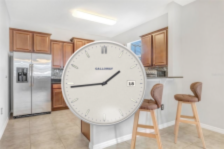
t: 1:44
